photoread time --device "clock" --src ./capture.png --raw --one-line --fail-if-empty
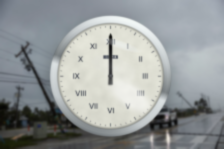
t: 12:00
